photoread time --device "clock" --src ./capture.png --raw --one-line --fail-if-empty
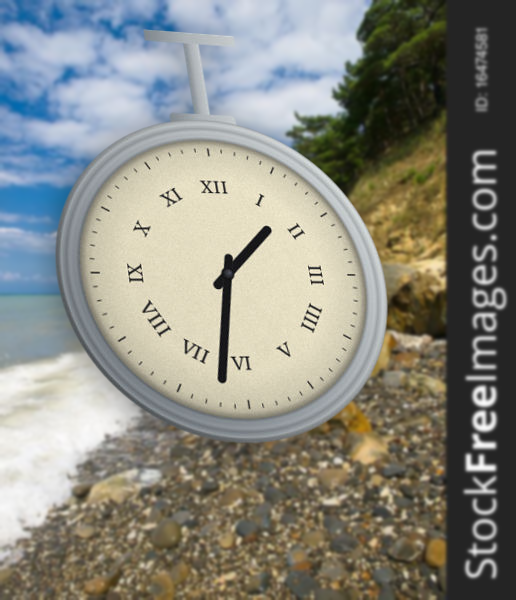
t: 1:32
